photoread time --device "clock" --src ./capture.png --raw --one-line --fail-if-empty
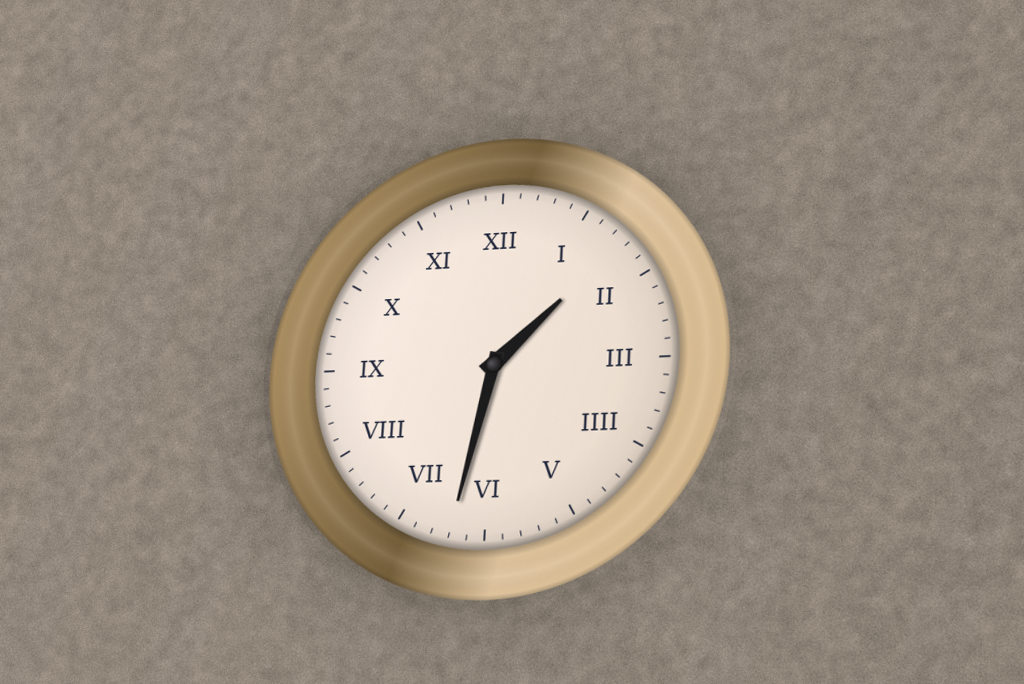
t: 1:32
